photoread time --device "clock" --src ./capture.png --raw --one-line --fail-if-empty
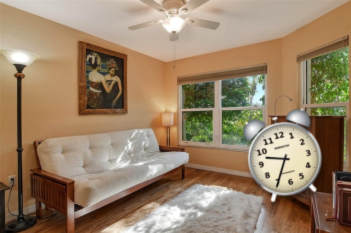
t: 9:35
